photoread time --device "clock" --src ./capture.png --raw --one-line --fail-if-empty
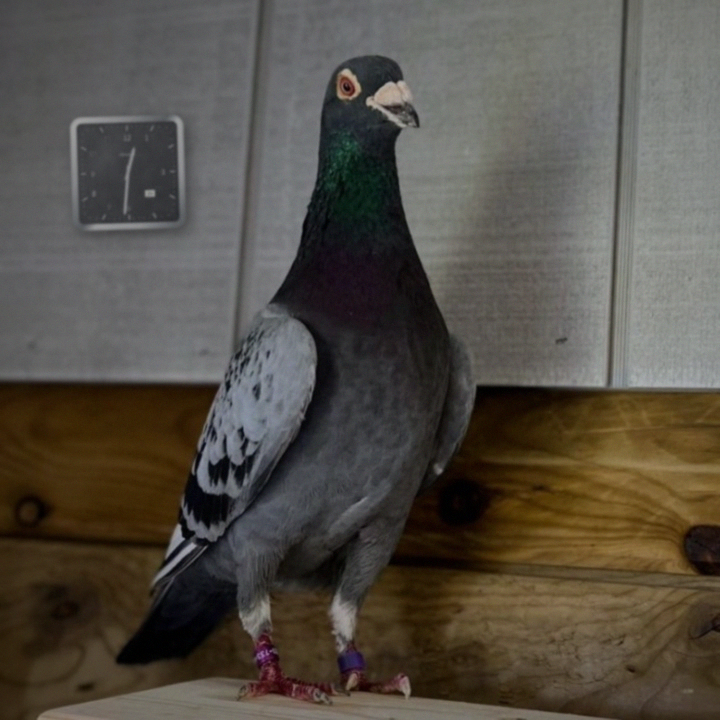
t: 12:31
